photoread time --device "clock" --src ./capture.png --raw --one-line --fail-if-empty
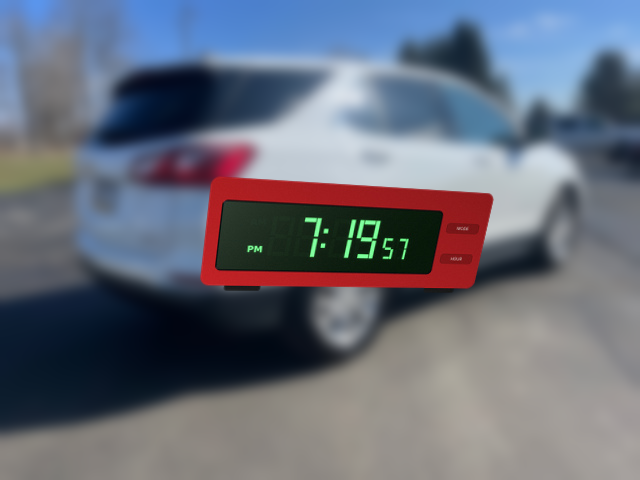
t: 7:19:57
